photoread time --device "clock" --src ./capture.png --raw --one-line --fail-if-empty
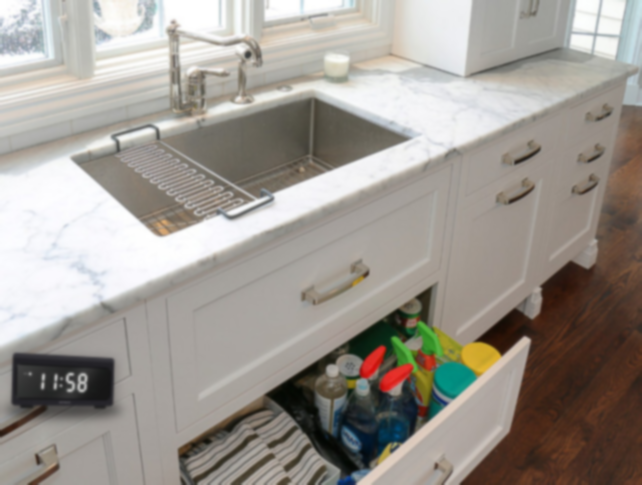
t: 11:58
